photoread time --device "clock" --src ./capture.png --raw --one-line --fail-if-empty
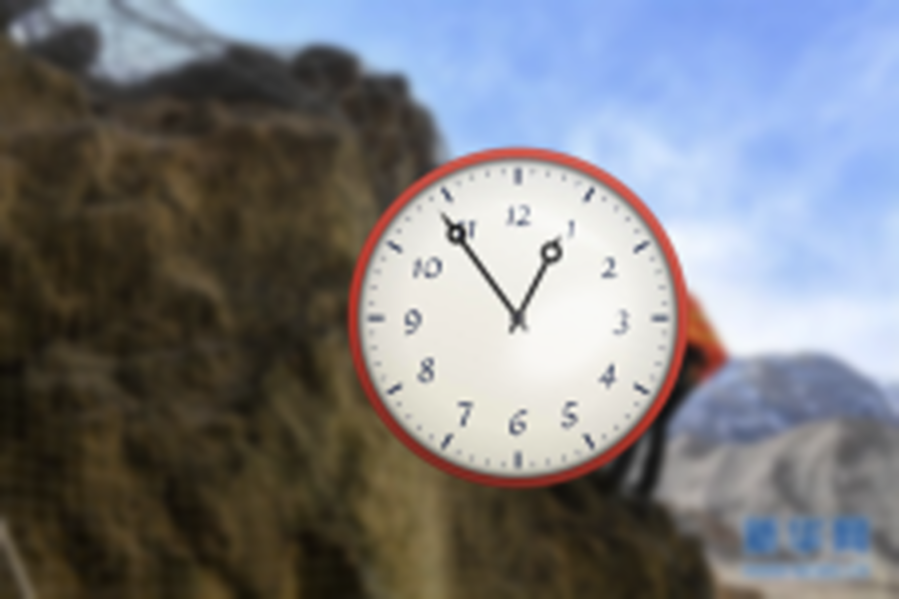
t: 12:54
